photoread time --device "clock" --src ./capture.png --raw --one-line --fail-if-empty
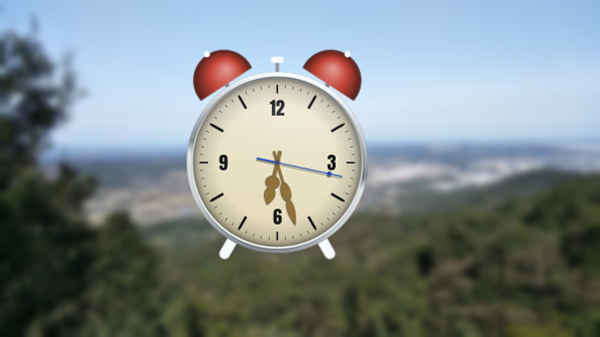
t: 6:27:17
